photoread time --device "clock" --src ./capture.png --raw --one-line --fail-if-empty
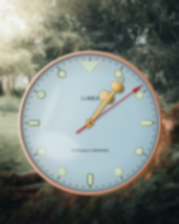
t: 1:06:09
